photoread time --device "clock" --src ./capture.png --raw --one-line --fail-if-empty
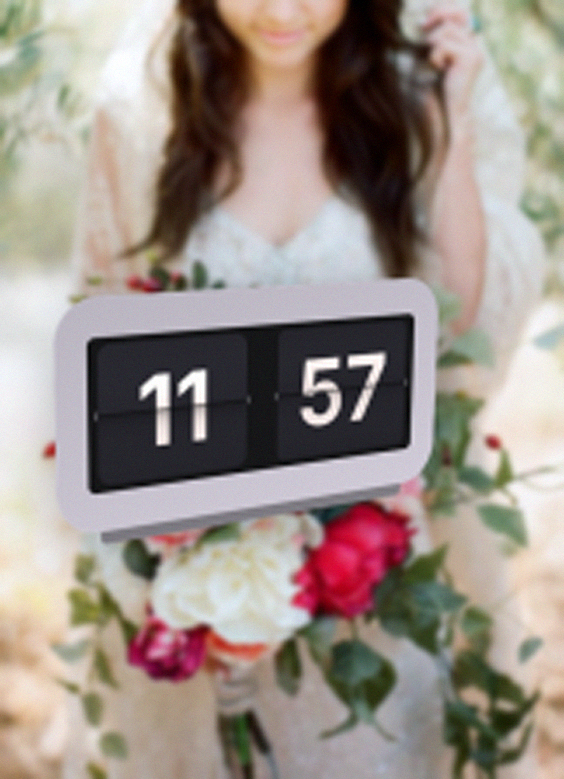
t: 11:57
